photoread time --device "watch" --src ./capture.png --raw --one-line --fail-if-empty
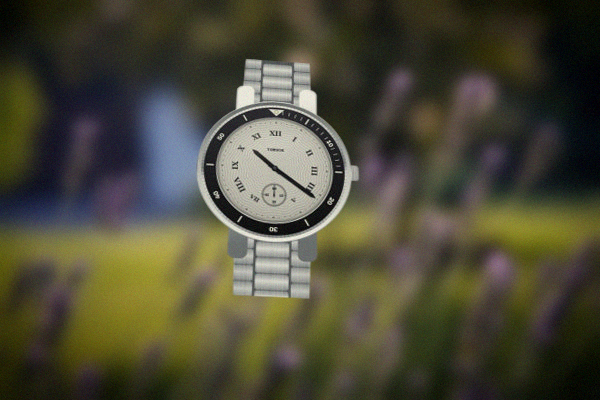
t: 10:21
